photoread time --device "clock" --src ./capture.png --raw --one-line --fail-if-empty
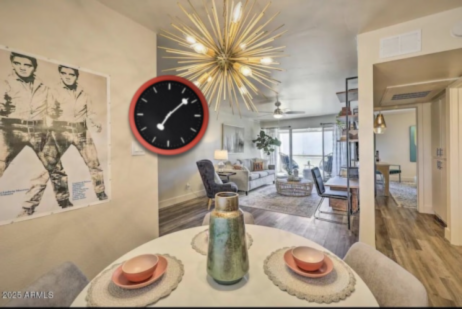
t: 7:08
